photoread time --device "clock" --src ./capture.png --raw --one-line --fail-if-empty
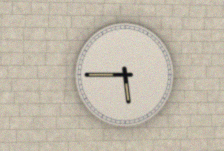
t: 5:45
